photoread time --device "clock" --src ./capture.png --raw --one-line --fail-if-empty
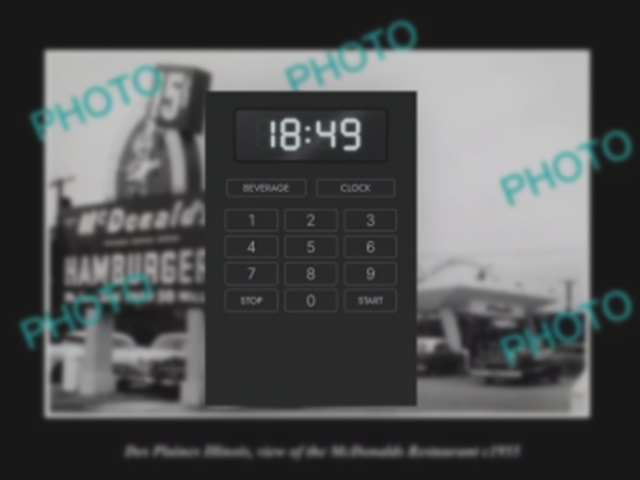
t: 18:49
